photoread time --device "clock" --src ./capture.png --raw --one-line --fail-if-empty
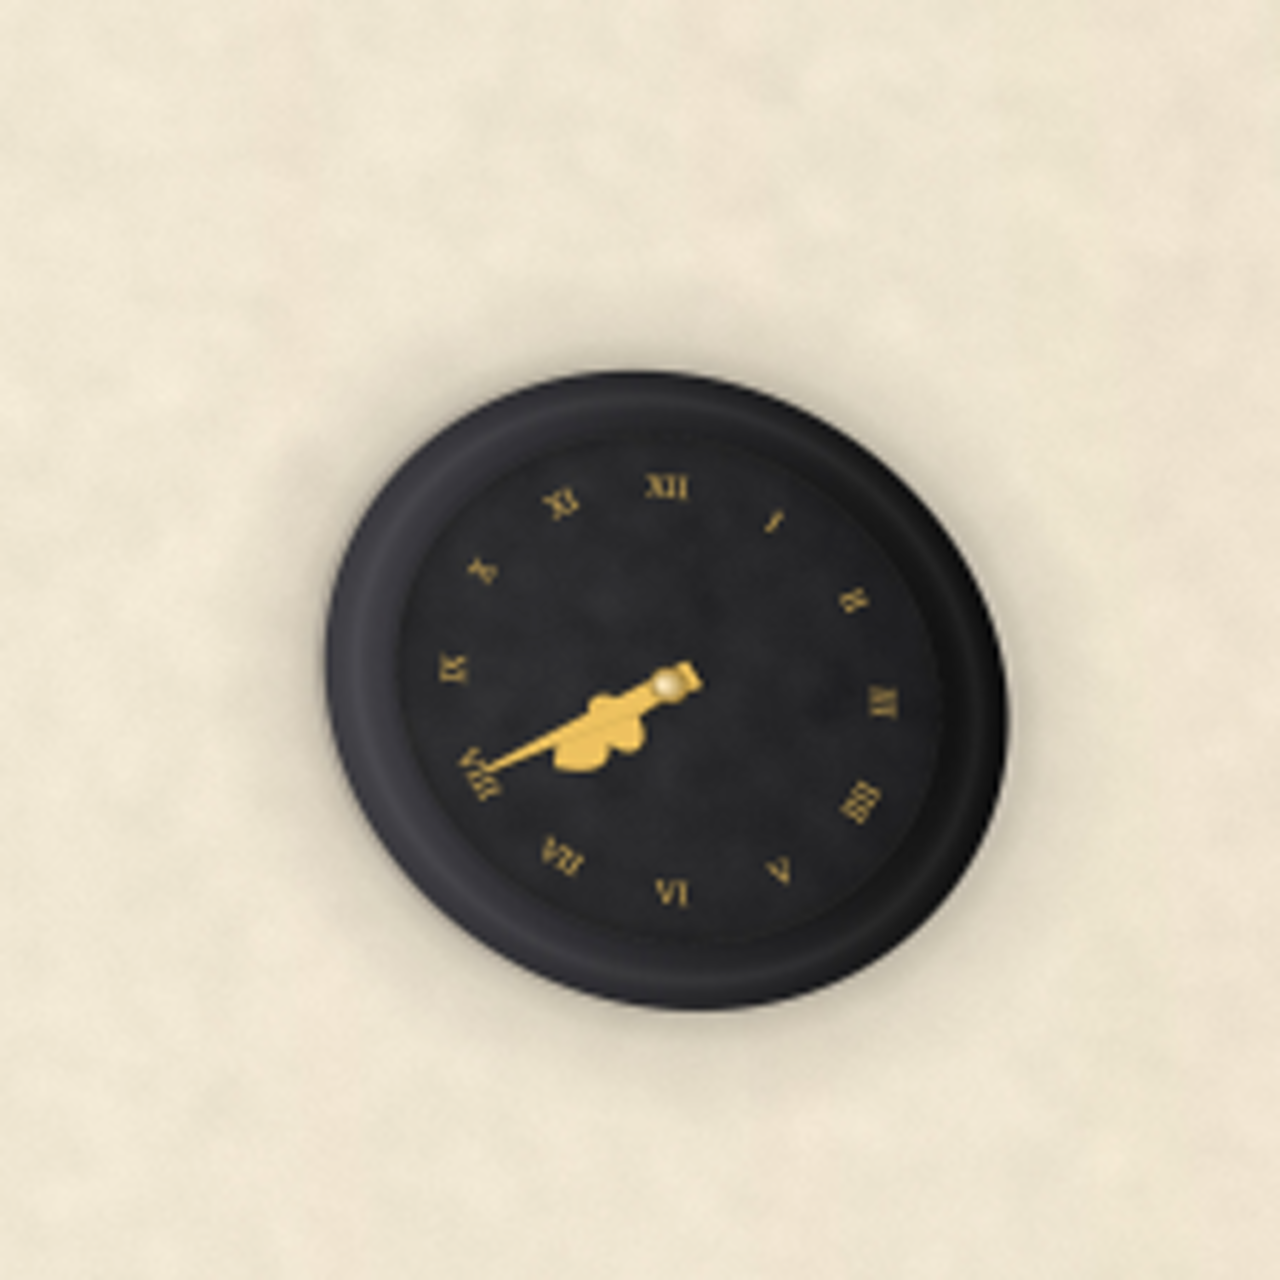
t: 7:40
